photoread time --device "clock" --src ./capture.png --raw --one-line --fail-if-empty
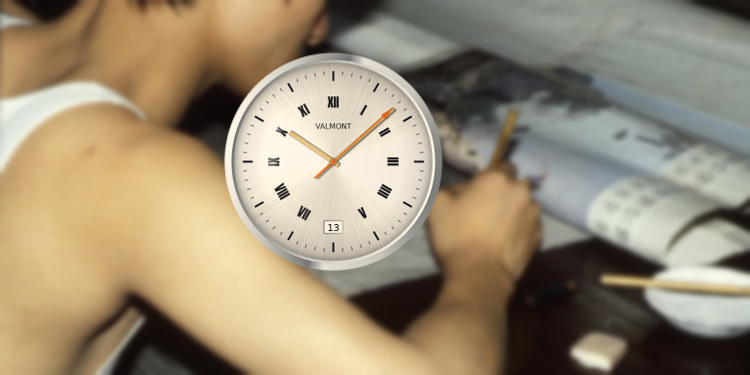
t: 10:08:08
